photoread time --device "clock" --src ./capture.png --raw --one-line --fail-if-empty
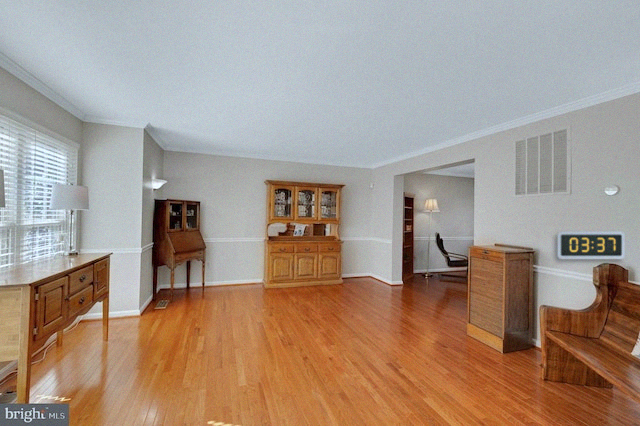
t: 3:37
